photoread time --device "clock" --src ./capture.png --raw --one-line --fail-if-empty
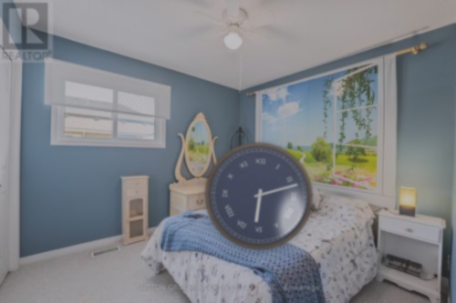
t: 6:12
